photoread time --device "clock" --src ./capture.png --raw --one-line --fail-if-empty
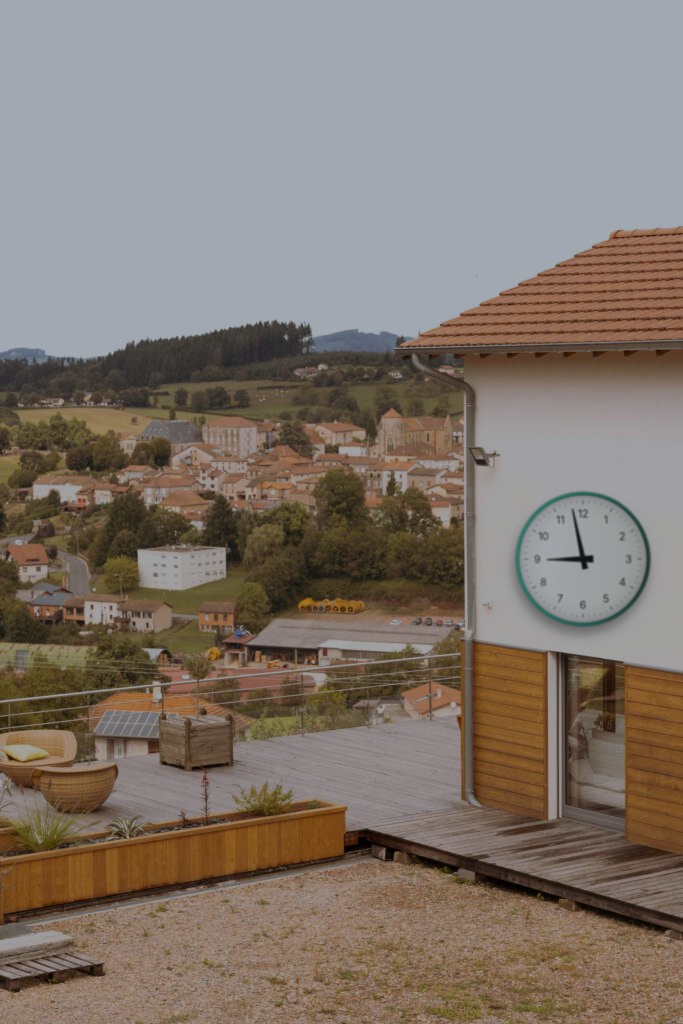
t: 8:58
